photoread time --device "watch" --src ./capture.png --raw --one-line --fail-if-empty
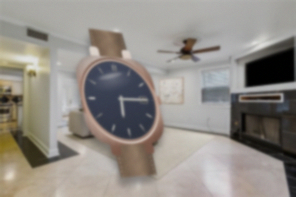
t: 6:15
